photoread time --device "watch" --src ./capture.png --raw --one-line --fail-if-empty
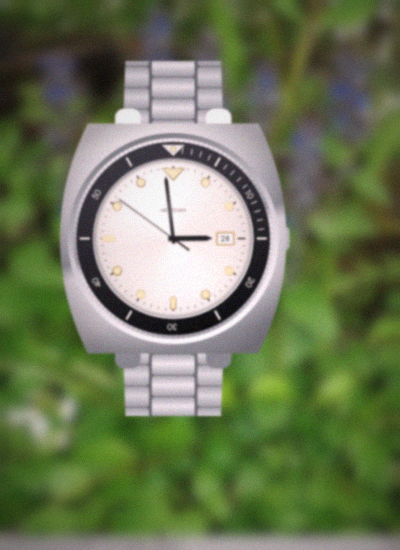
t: 2:58:51
